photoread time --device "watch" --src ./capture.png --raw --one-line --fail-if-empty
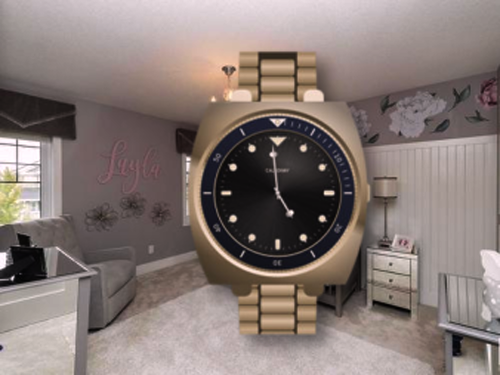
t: 4:59
